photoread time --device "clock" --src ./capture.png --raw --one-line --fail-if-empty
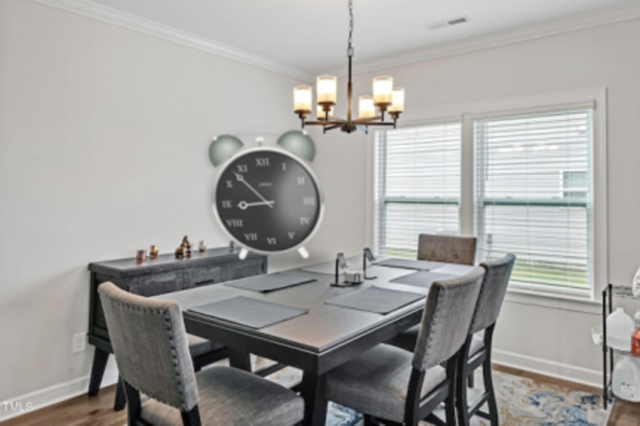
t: 8:53
